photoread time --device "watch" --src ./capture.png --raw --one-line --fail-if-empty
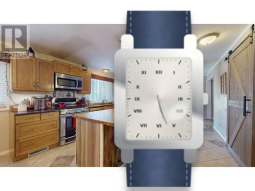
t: 5:27
